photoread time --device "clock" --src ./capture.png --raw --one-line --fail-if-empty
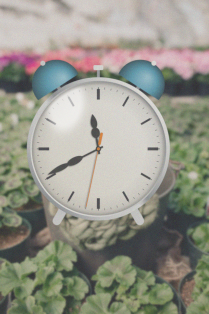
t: 11:40:32
